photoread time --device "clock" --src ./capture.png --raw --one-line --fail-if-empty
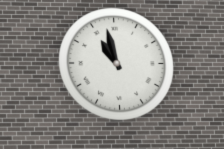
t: 10:58
